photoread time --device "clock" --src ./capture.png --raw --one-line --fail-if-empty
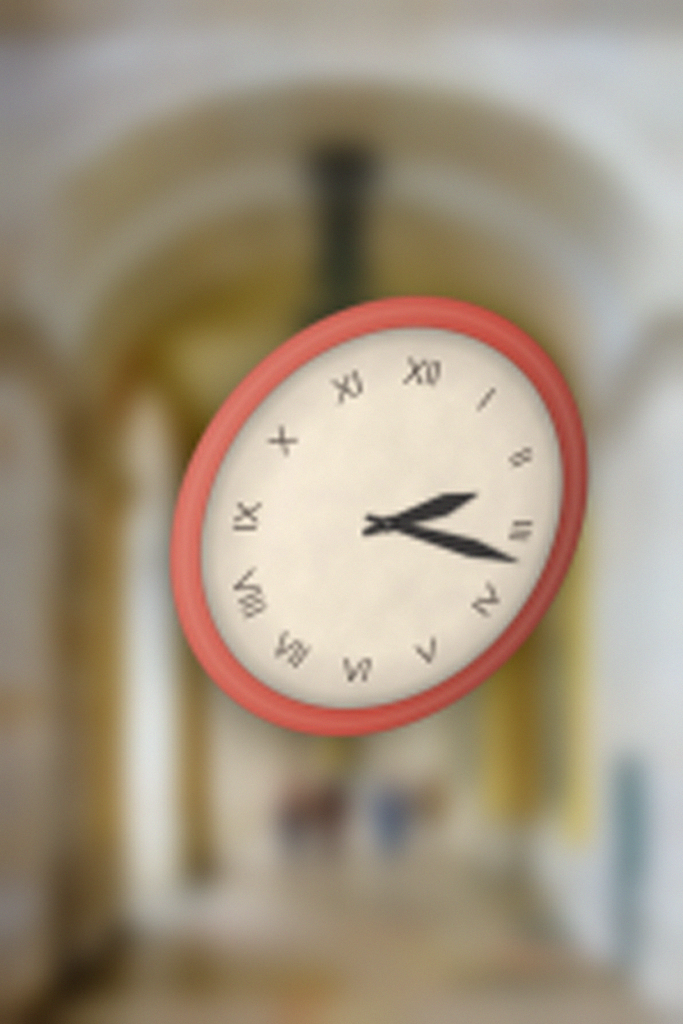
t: 2:17
